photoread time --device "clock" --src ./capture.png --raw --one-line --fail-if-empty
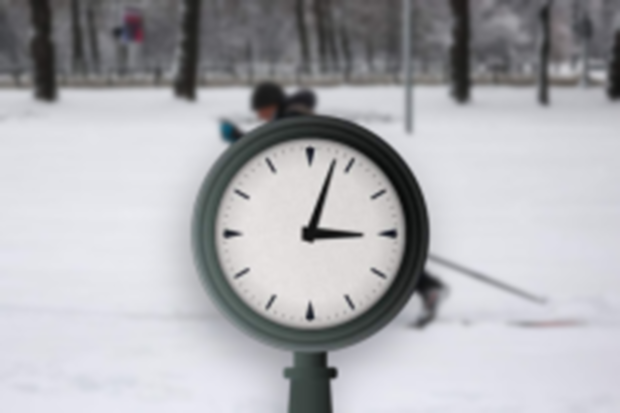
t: 3:03
